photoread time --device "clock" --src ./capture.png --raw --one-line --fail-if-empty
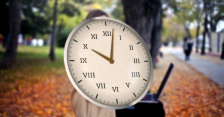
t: 10:02
